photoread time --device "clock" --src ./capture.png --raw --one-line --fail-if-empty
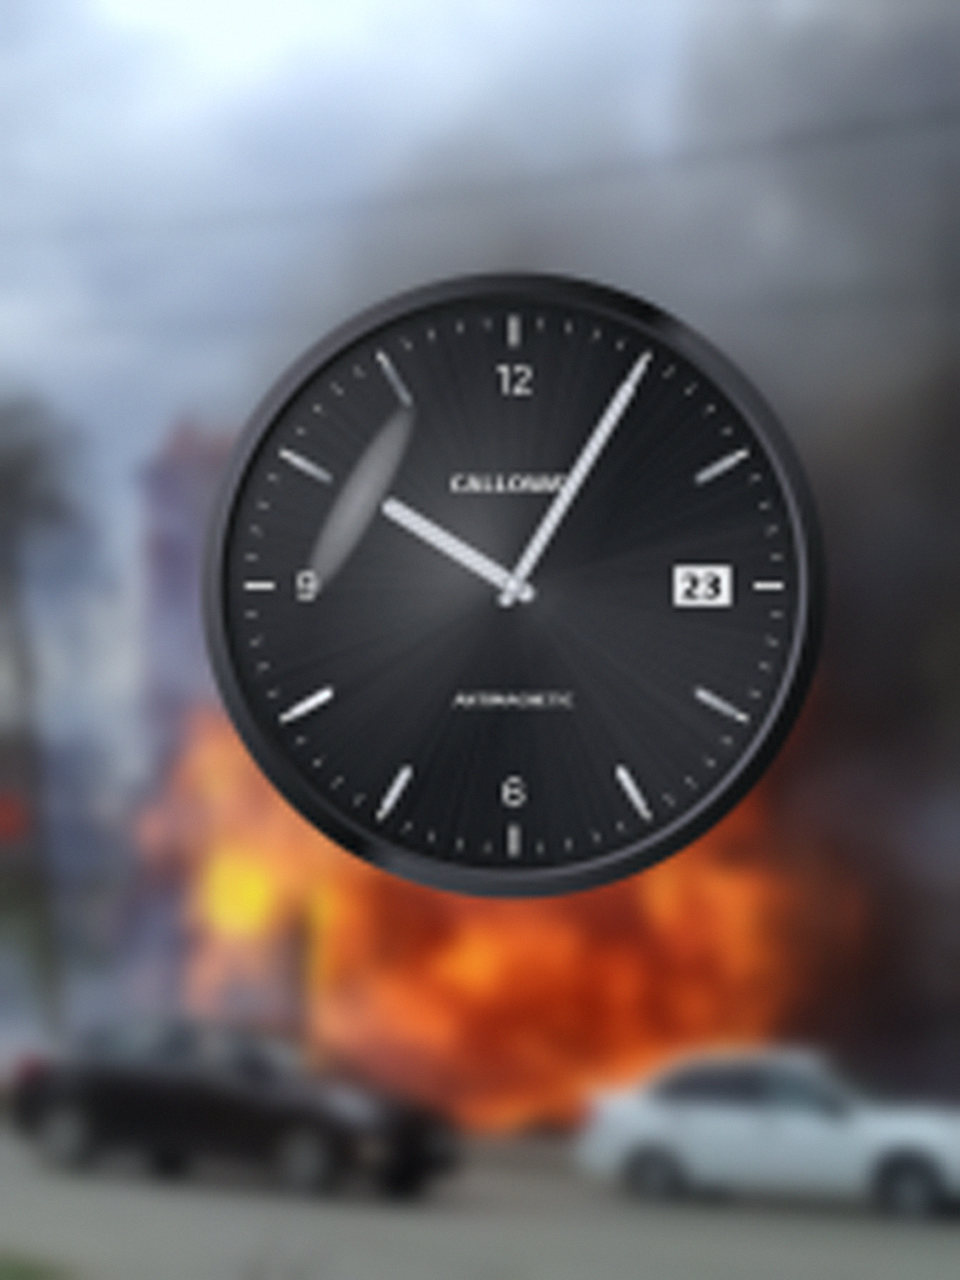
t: 10:05
